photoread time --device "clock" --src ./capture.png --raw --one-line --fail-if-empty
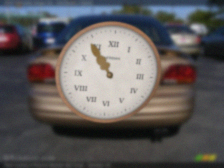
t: 10:54
